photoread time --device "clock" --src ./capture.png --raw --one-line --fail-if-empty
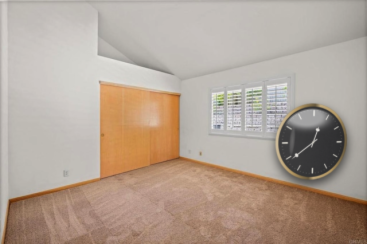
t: 12:39
